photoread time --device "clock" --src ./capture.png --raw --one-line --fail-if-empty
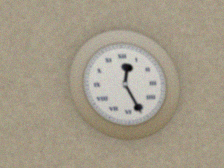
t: 12:26
